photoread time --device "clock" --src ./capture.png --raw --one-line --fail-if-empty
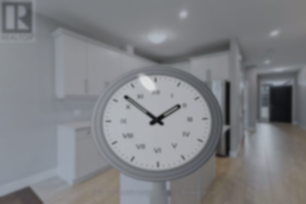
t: 1:52
